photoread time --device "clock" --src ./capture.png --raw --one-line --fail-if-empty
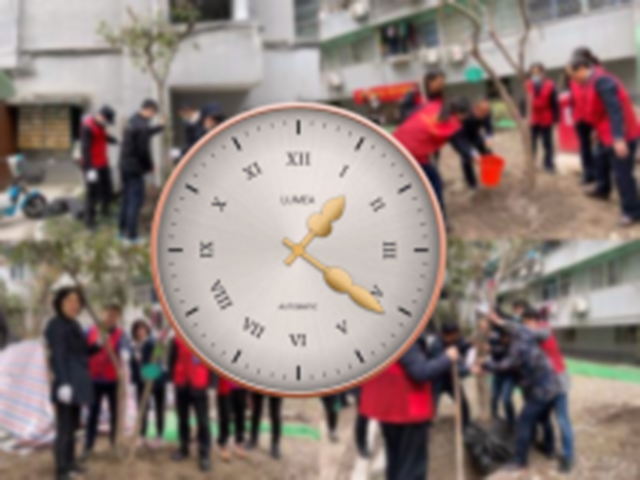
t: 1:21
